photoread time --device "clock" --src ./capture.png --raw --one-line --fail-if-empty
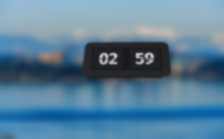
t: 2:59
